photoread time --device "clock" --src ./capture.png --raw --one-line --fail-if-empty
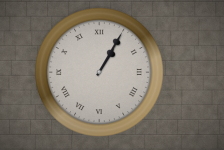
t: 1:05
